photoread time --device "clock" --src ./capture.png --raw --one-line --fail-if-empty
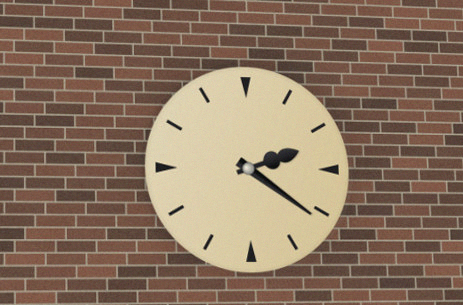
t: 2:21
